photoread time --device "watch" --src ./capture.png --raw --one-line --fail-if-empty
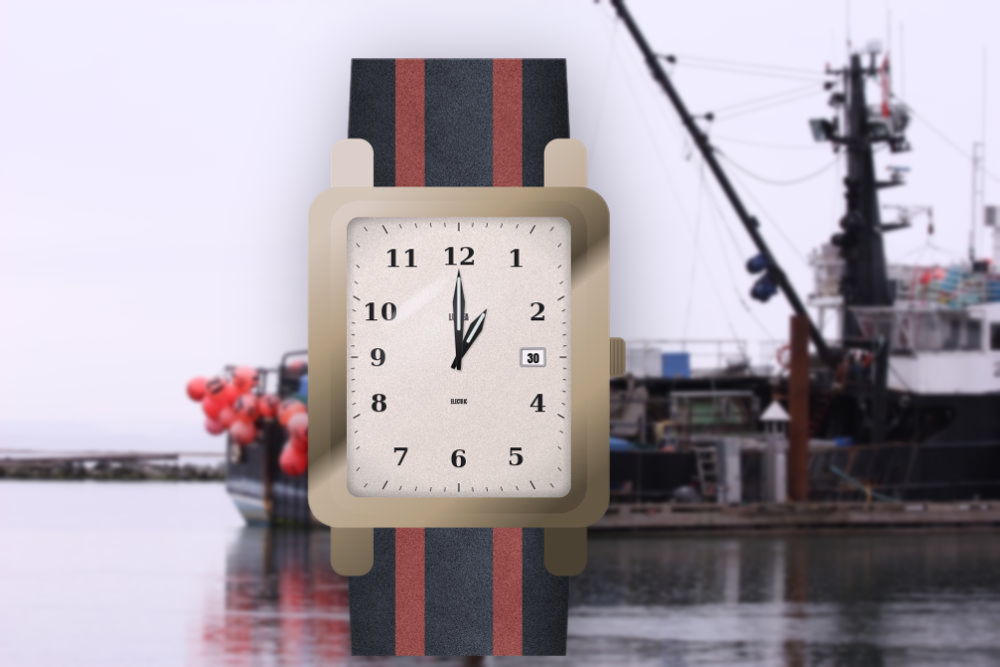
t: 1:00
